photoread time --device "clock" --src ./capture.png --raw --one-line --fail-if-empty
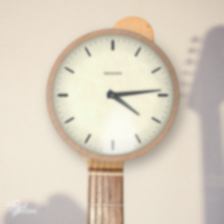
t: 4:14
